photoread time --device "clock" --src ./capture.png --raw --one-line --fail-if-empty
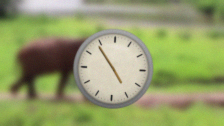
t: 4:54
